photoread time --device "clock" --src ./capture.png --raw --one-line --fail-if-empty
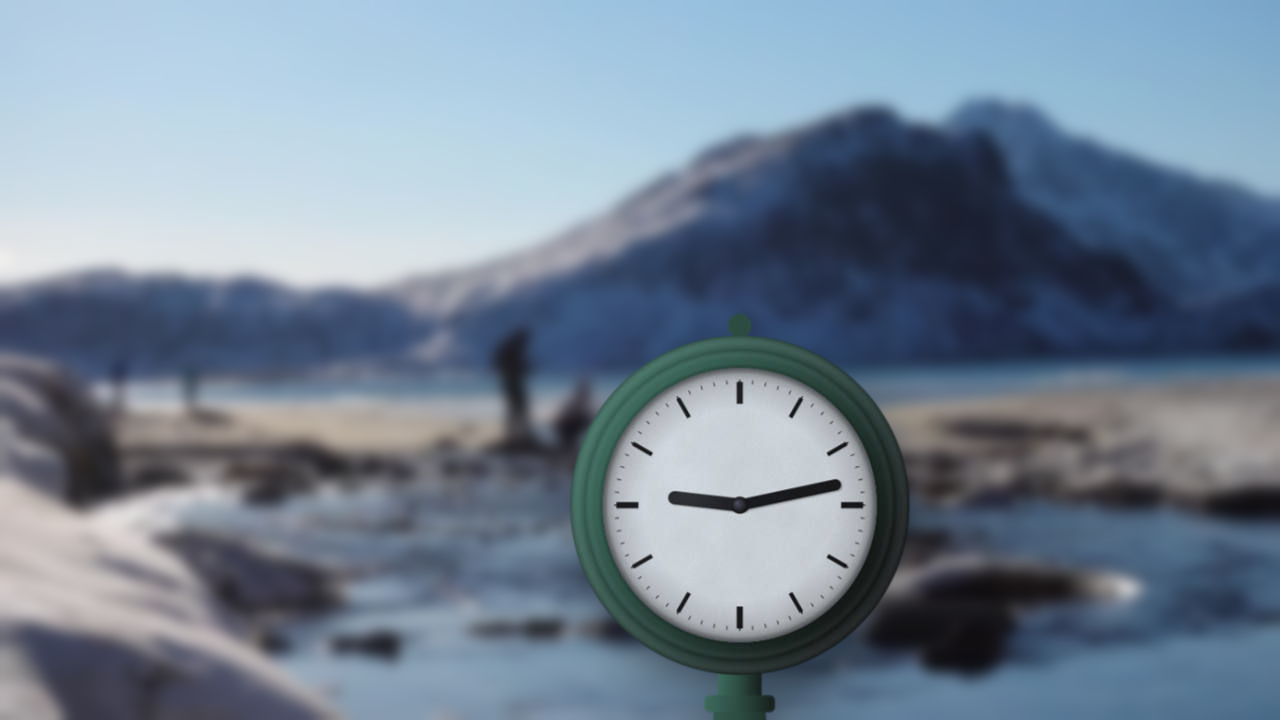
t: 9:13
